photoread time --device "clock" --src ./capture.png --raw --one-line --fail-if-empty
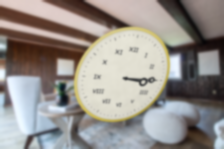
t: 3:15
